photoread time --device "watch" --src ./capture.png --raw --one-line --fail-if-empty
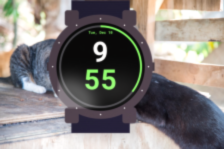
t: 9:55
